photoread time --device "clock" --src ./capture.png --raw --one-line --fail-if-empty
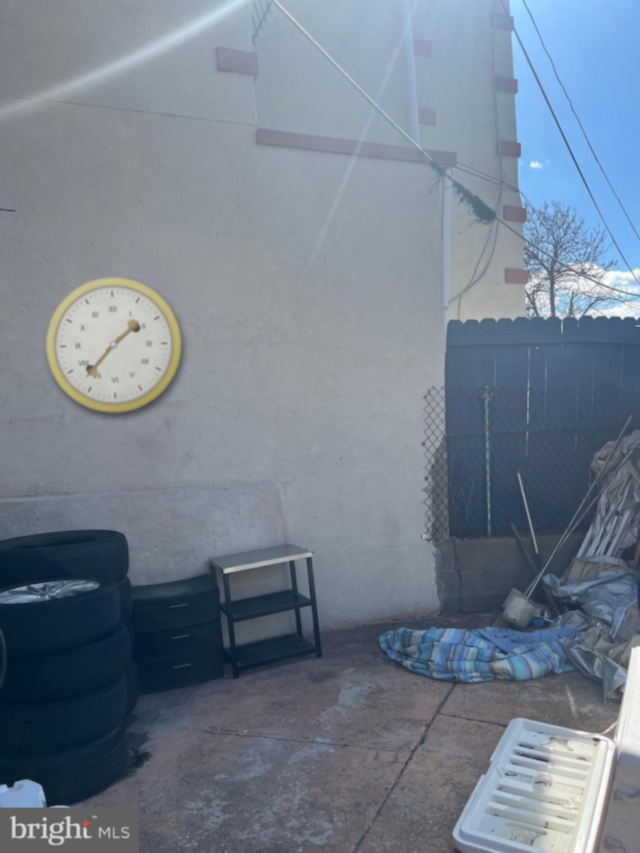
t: 1:37
